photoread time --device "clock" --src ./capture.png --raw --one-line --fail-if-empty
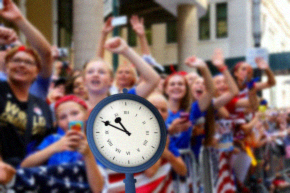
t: 10:49
